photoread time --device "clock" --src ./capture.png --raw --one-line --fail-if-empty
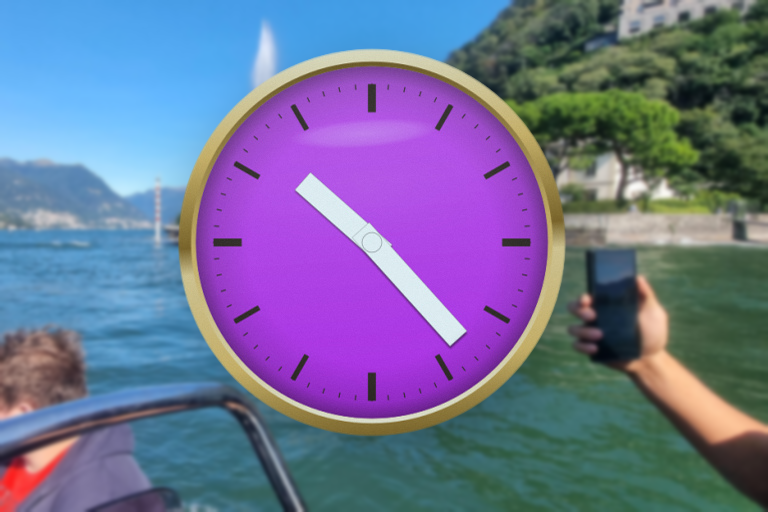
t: 10:23
